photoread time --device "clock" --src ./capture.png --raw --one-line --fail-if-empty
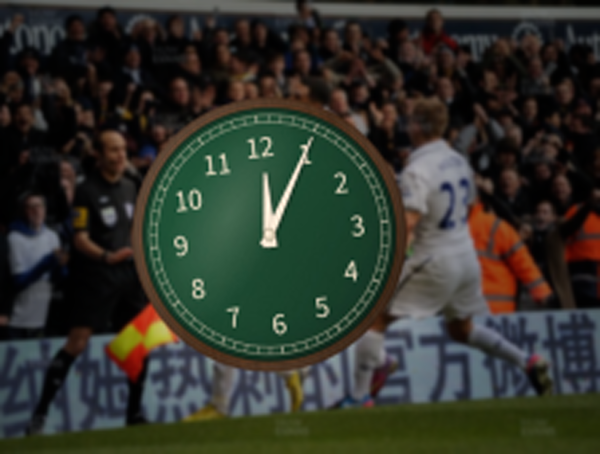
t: 12:05
